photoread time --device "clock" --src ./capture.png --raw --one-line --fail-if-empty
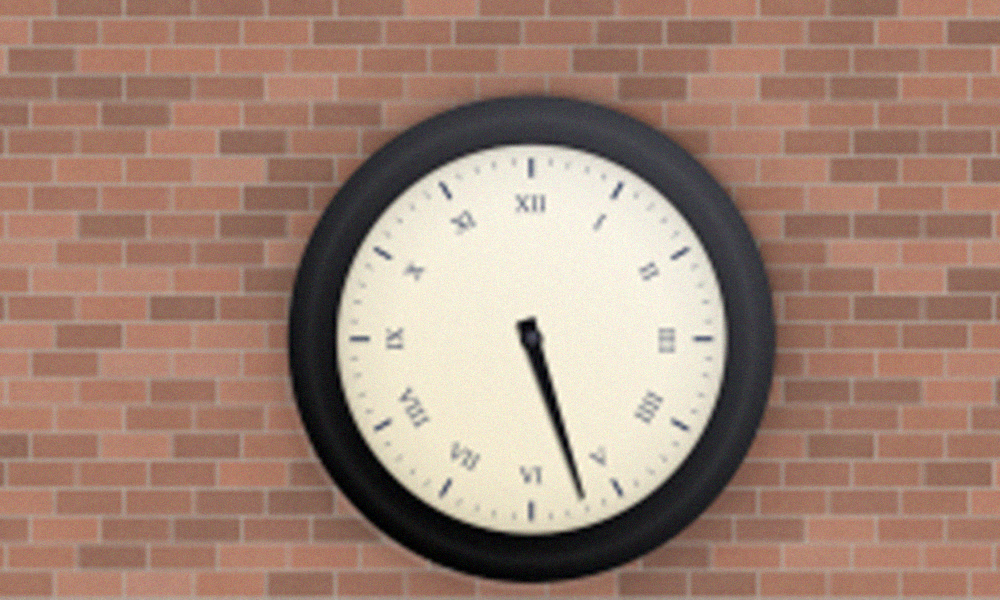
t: 5:27
